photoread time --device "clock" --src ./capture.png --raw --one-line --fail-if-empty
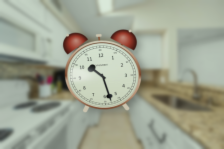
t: 10:28
